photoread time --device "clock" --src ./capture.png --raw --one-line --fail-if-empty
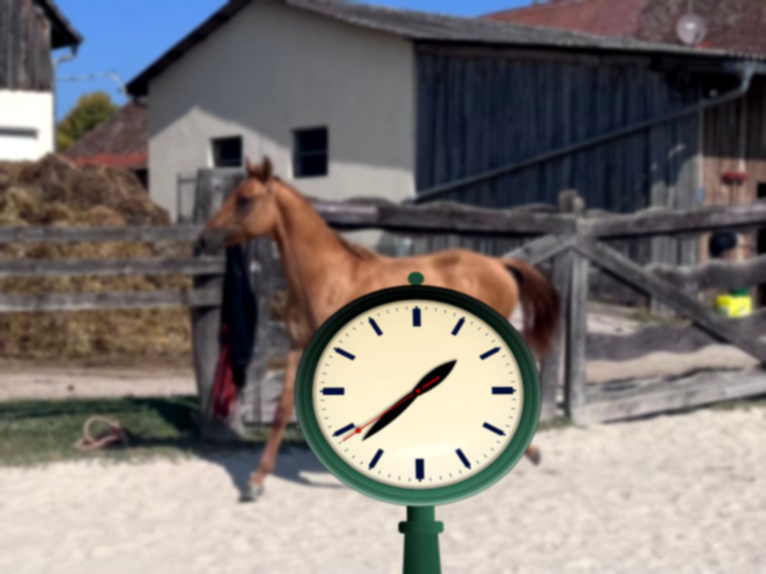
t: 1:37:39
